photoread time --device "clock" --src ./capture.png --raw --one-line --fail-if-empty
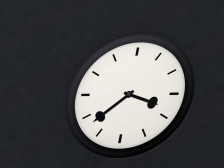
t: 3:38
